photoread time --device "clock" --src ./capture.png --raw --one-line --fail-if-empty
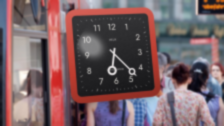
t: 6:23
